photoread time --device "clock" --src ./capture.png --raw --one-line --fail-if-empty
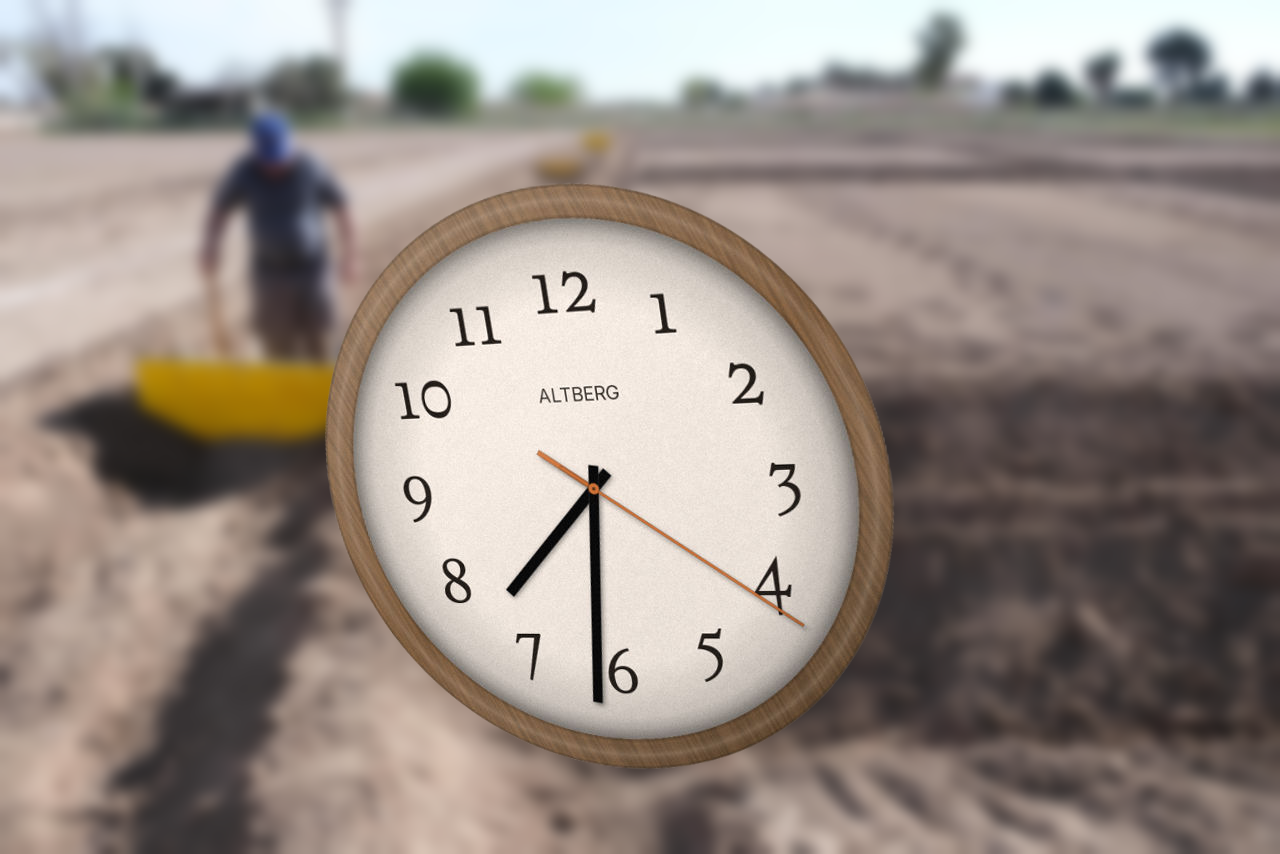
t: 7:31:21
